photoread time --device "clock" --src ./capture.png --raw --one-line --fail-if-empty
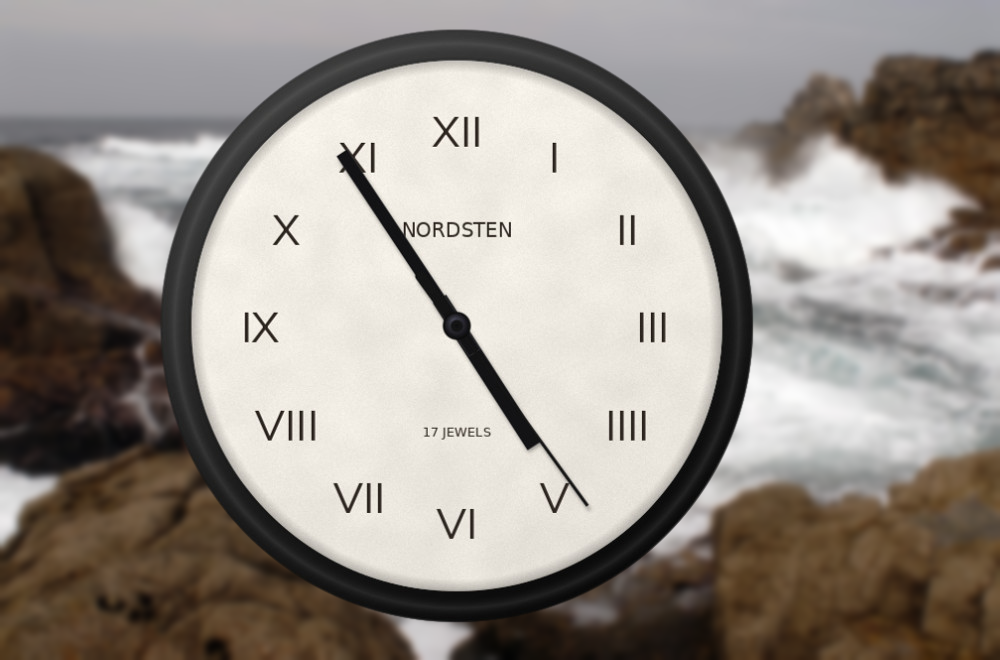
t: 4:54:24
